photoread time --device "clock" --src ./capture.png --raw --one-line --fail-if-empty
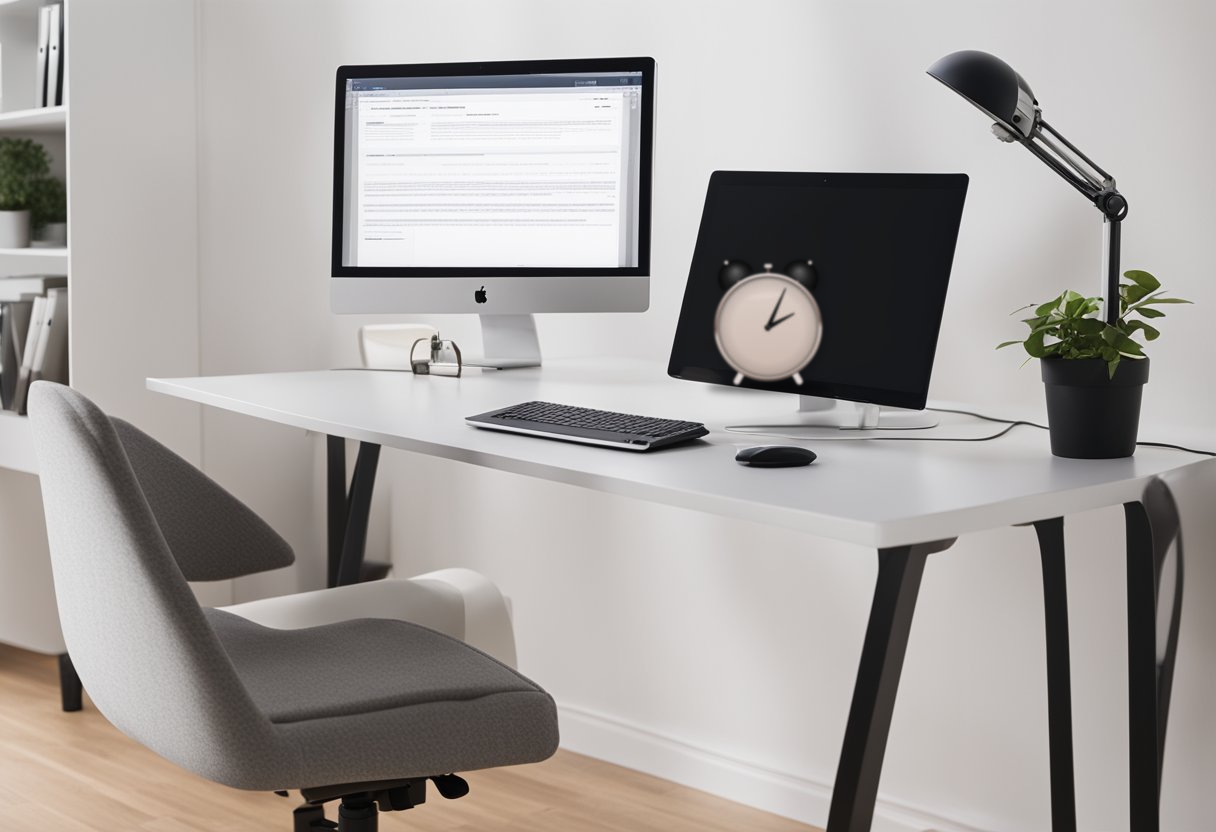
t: 2:04
